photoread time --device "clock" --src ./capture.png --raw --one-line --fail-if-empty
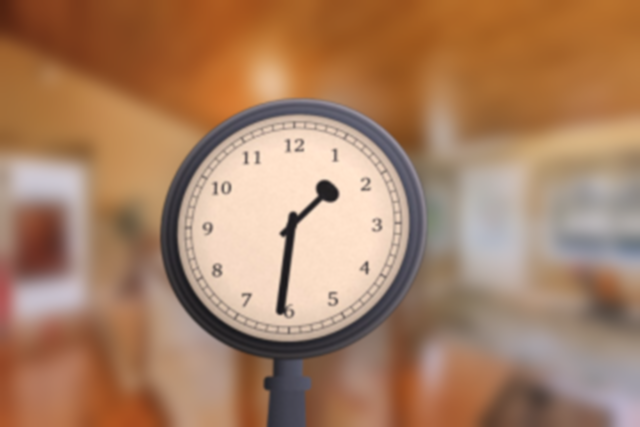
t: 1:31
